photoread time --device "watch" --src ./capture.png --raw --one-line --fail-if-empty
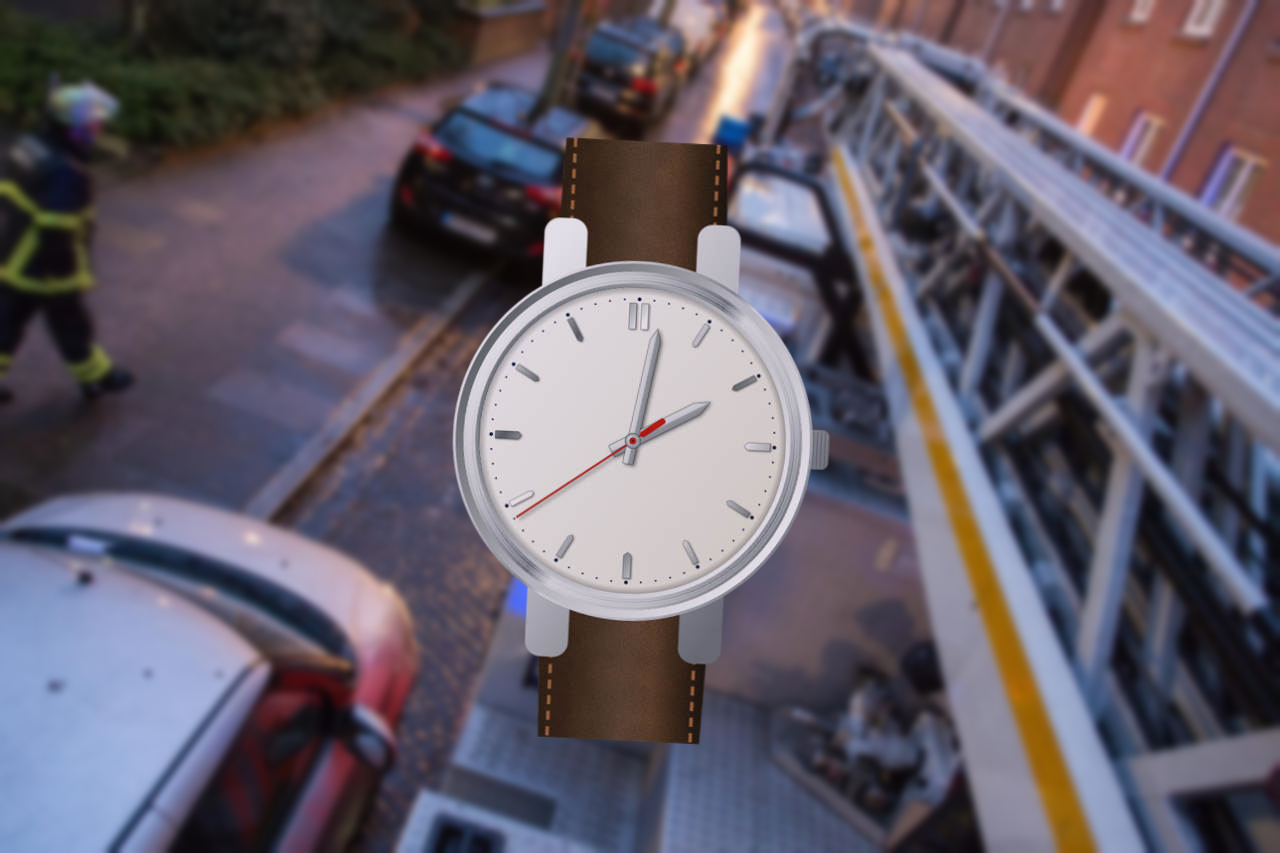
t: 2:01:39
